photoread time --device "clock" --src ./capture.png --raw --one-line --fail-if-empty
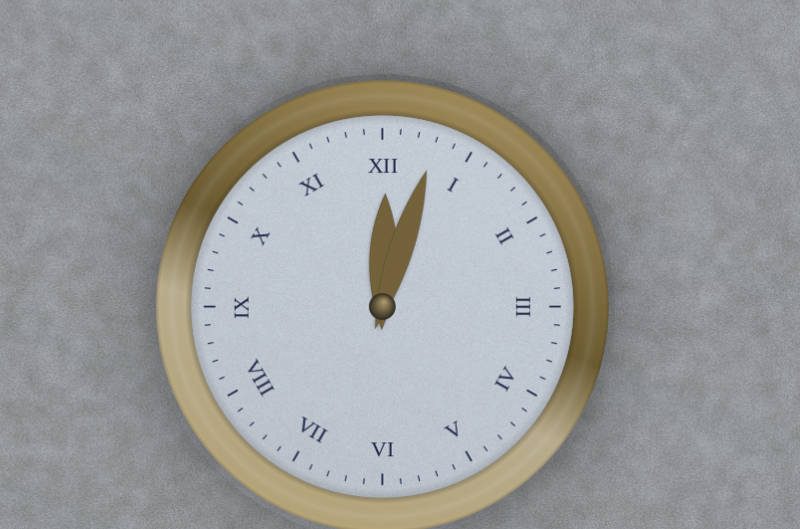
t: 12:03
